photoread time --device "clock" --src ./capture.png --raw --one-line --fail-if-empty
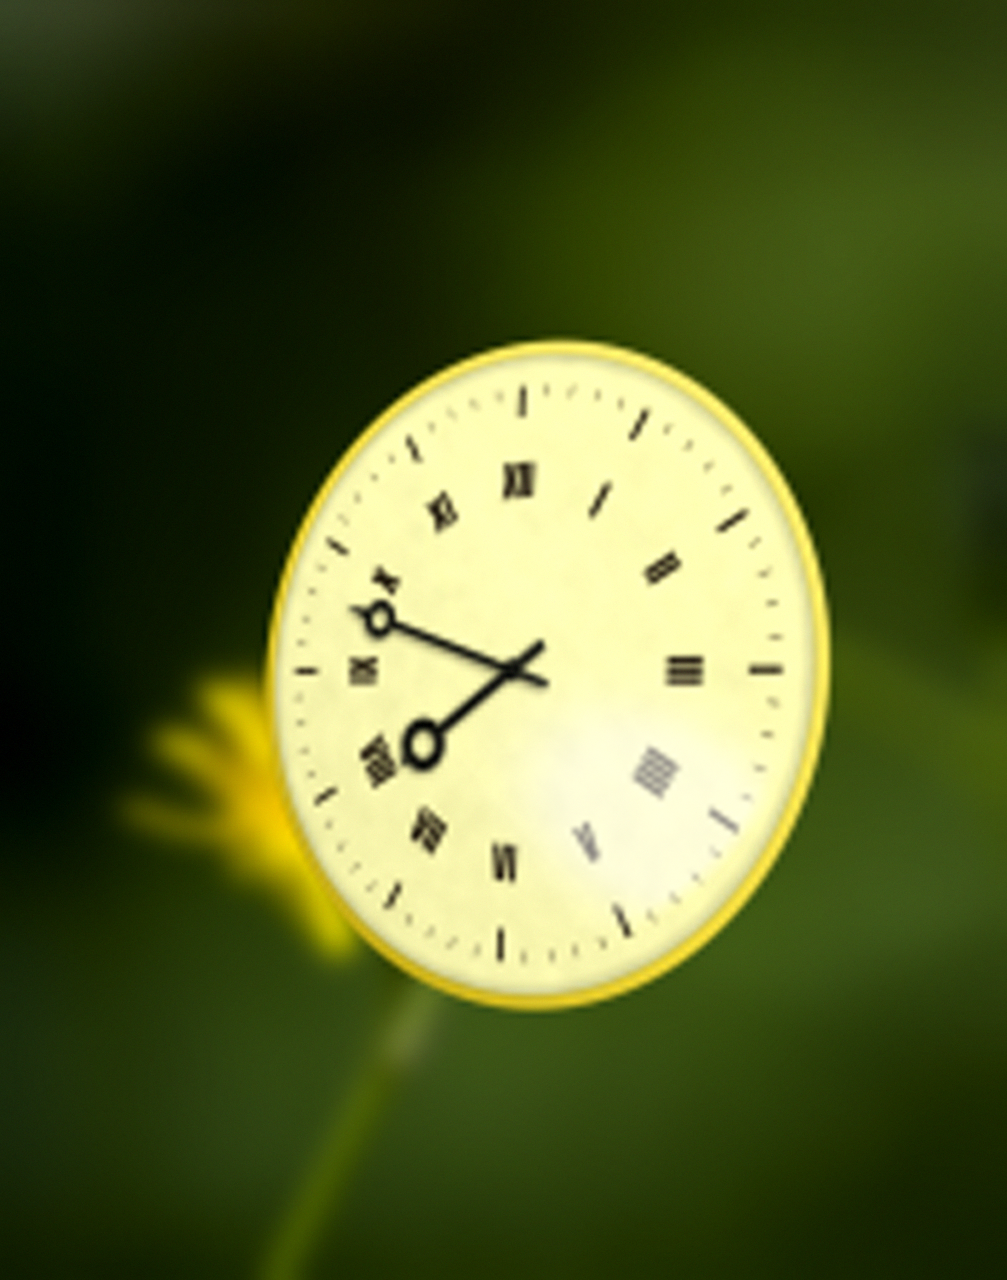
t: 7:48
